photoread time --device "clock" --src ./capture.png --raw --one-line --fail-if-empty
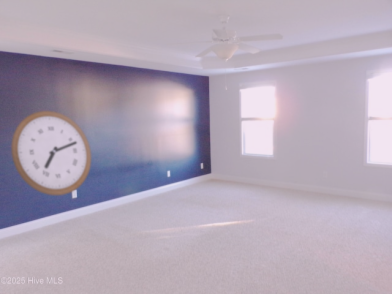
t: 7:12
